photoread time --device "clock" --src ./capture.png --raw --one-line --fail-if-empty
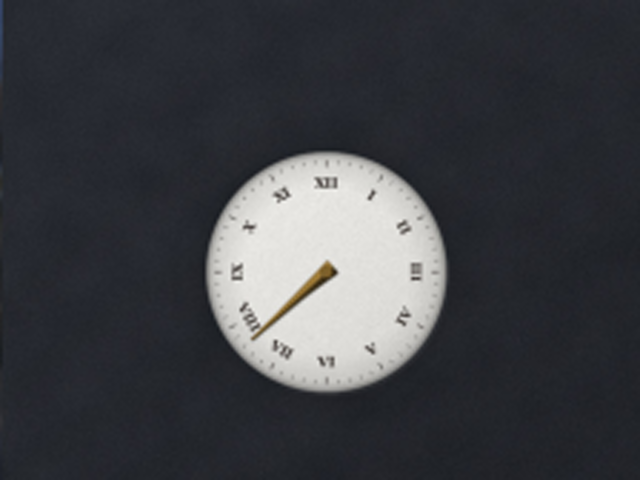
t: 7:38
